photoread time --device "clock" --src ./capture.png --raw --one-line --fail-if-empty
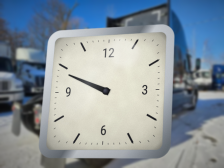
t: 9:49
